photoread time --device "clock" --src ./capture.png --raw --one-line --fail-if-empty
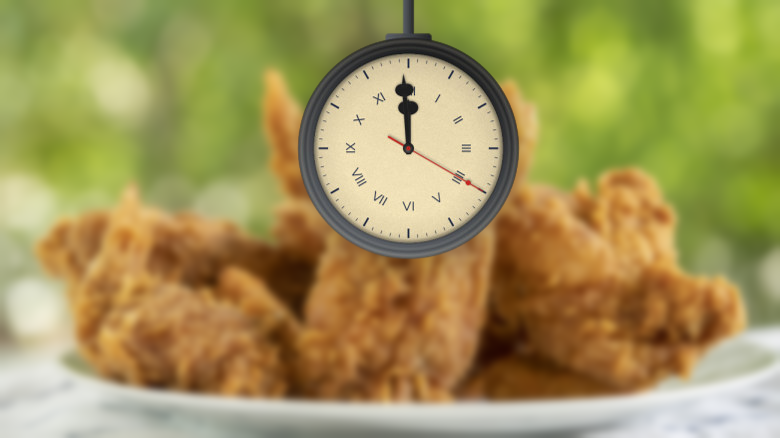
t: 11:59:20
